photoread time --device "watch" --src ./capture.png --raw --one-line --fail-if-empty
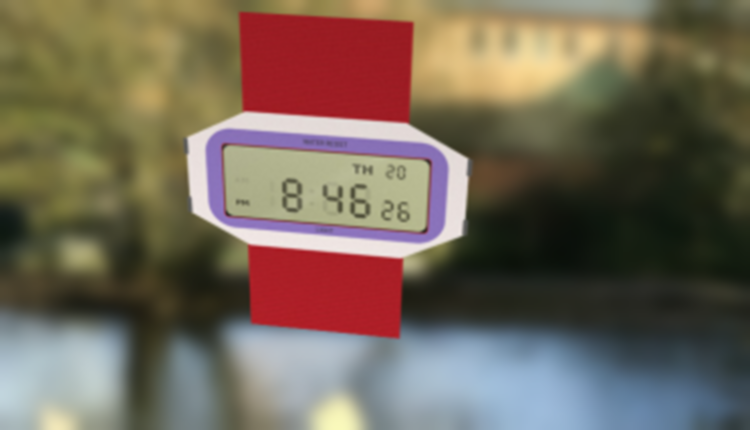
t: 8:46:26
